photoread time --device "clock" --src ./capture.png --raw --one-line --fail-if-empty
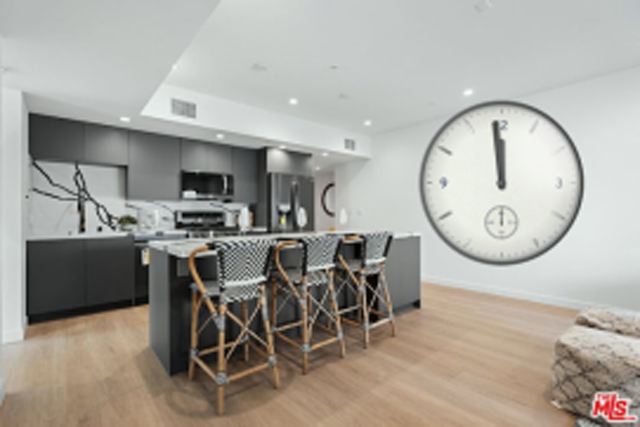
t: 11:59
